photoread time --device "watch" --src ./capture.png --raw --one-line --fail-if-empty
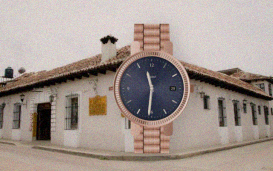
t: 11:31
